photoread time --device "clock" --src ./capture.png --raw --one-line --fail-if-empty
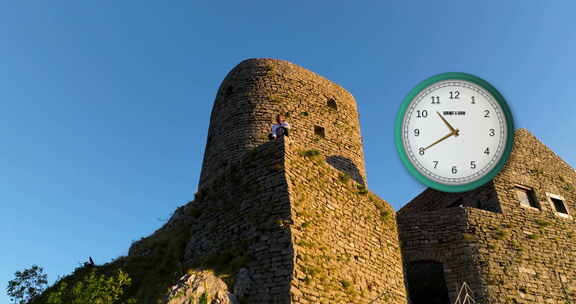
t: 10:40
